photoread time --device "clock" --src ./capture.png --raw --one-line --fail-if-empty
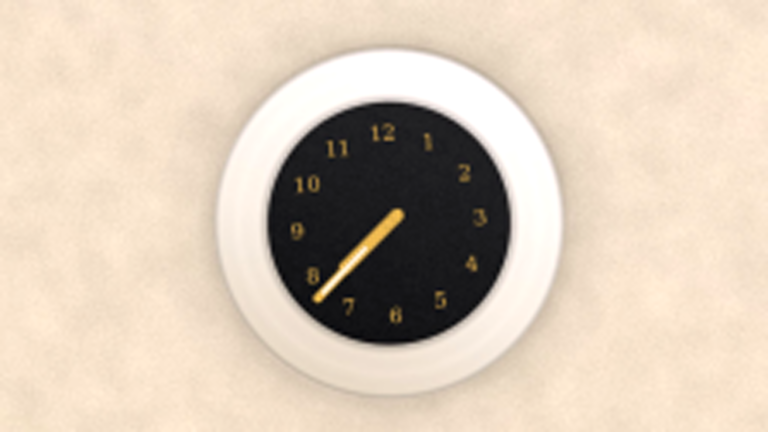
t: 7:38
